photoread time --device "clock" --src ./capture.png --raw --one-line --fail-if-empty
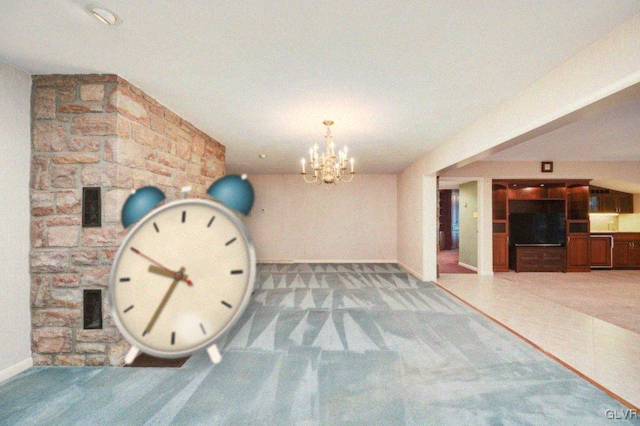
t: 9:34:50
